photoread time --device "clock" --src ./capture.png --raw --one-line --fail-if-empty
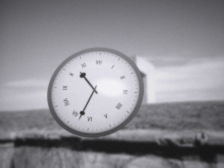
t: 10:33
